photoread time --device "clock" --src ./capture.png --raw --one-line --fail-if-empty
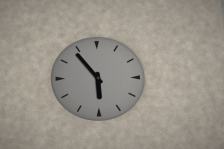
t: 5:54
